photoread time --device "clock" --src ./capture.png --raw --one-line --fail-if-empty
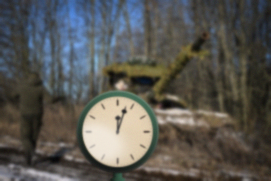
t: 12:03
